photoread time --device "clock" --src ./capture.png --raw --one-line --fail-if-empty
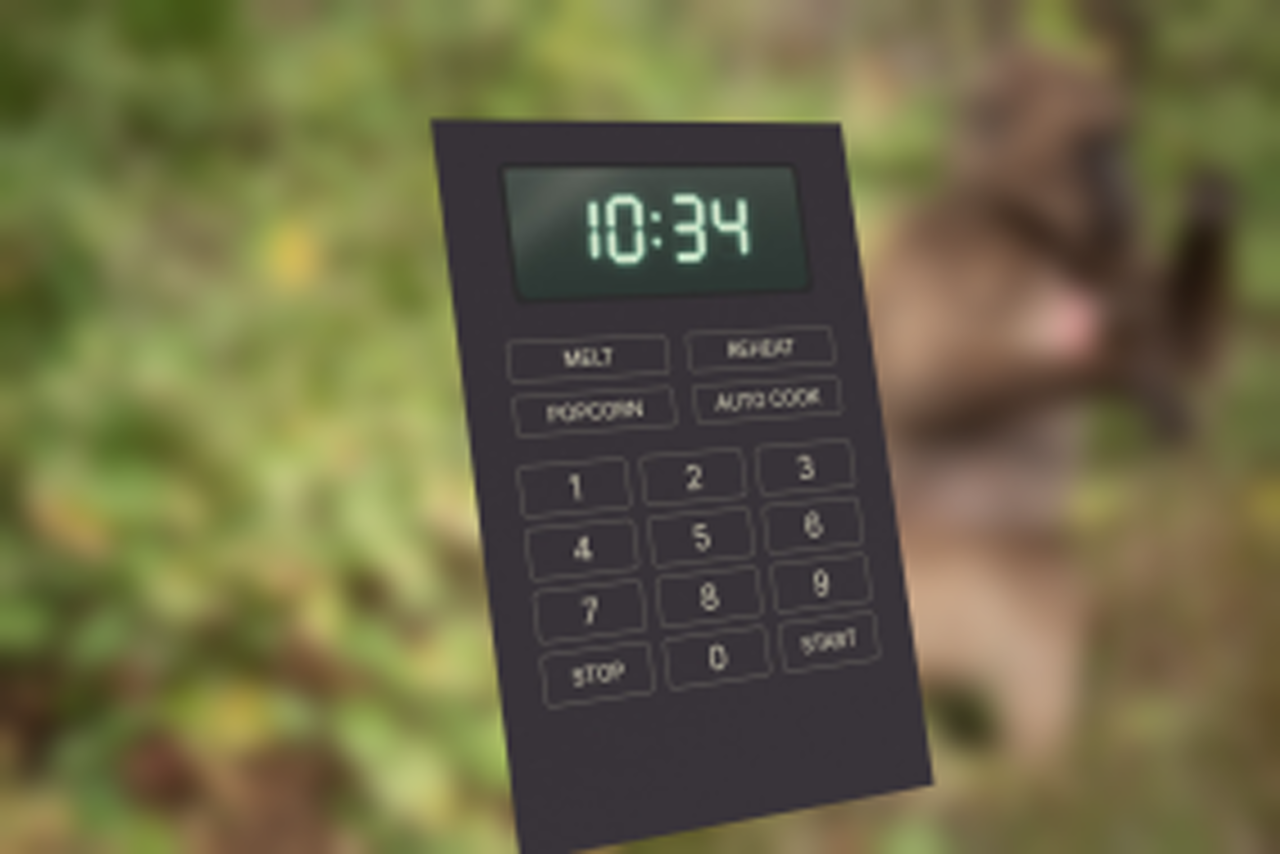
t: 10:34
